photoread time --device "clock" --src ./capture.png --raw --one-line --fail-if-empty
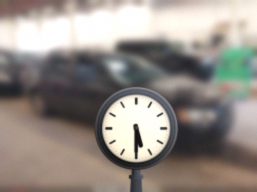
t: 5:30
